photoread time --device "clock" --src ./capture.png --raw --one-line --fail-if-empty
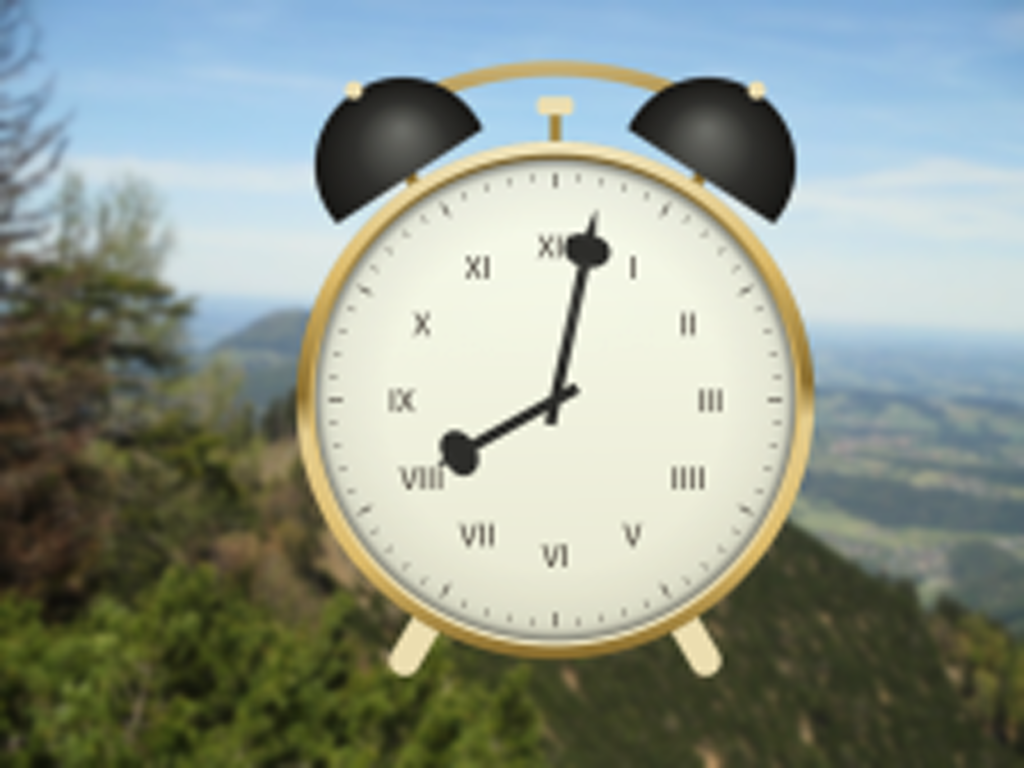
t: 8:02
